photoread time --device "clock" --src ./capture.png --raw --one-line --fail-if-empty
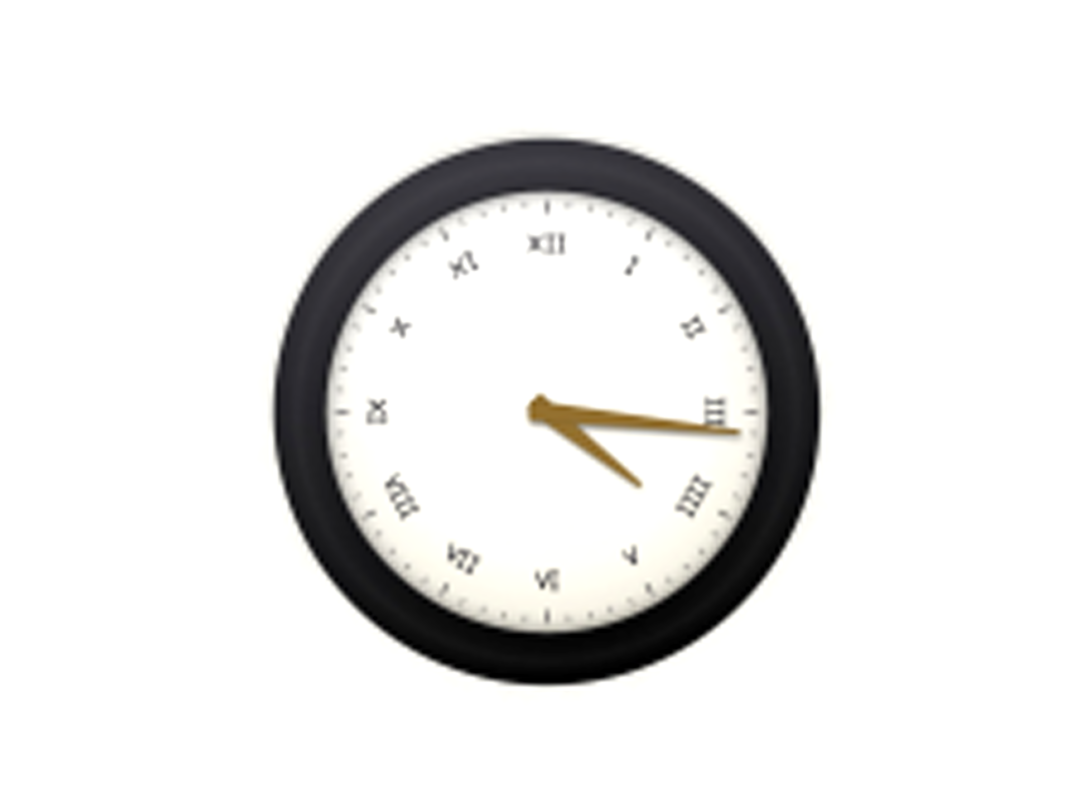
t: 4:16
